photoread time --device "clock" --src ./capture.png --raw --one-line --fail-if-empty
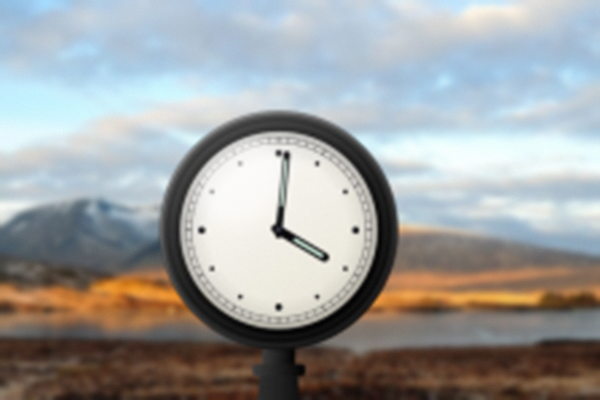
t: 4:01
